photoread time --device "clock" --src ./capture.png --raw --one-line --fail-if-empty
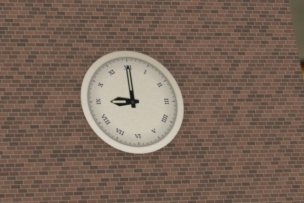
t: 9:00
